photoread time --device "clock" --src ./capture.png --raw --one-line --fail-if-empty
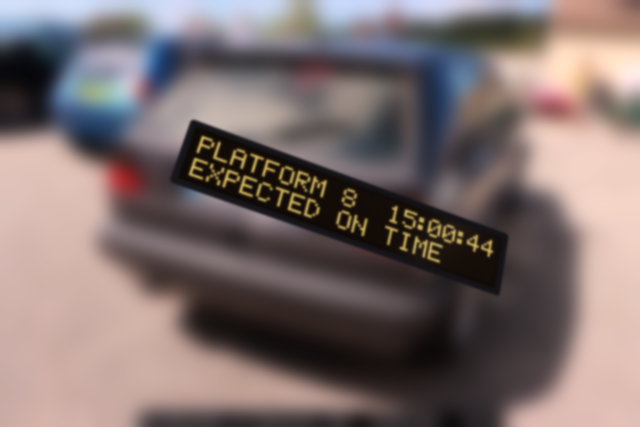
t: 15:00:44
